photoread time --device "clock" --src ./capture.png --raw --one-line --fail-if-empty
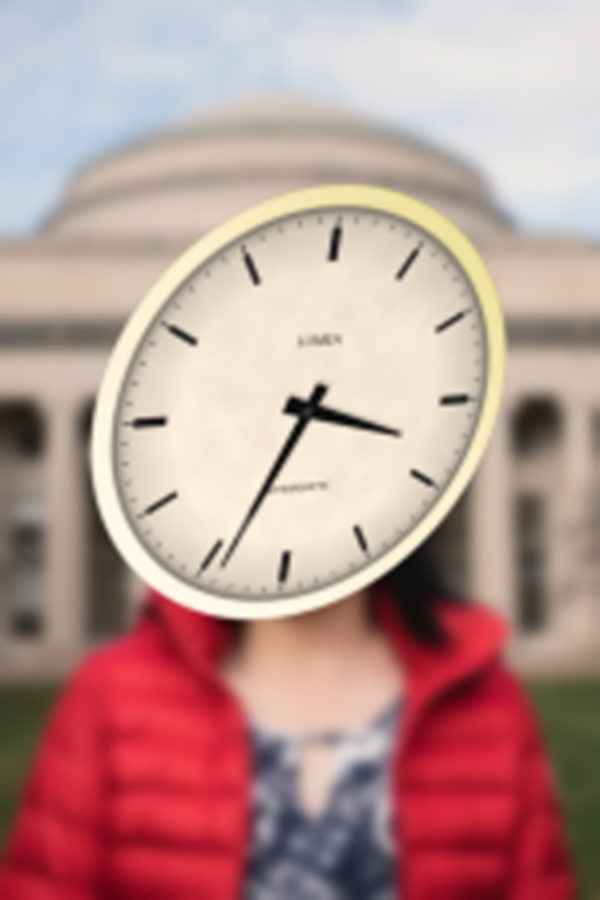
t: 3:34
